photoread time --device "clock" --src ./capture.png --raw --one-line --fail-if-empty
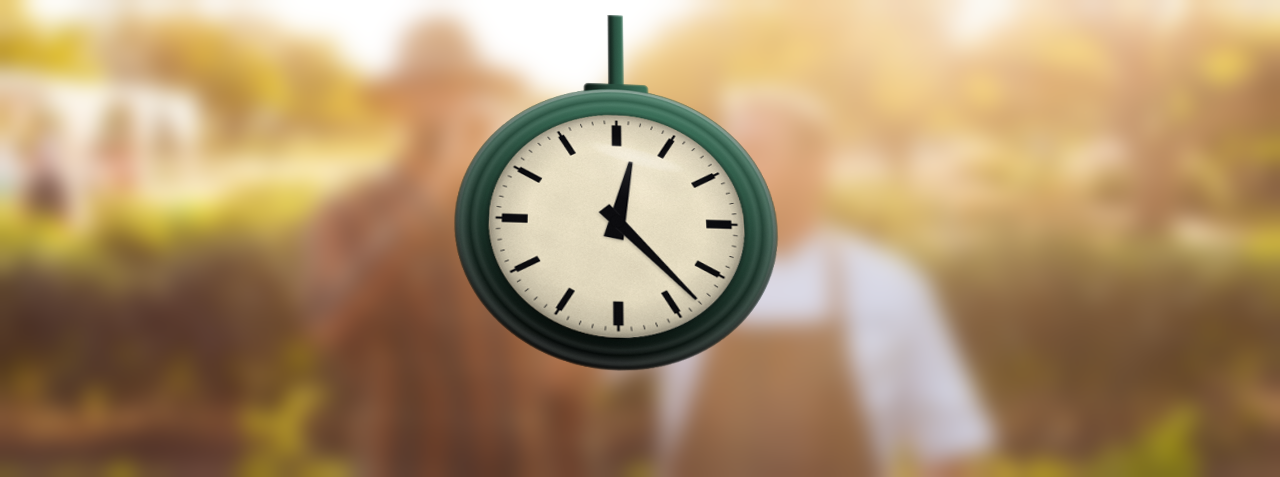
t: 12:23
